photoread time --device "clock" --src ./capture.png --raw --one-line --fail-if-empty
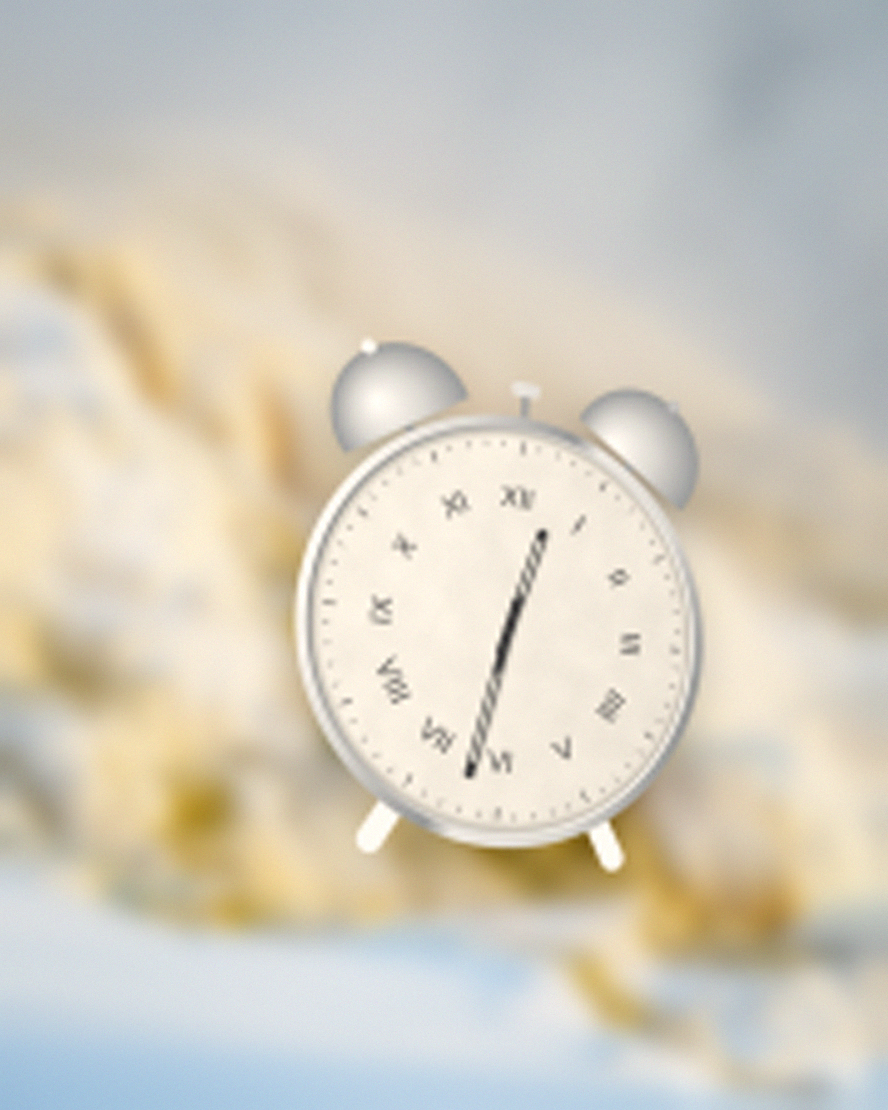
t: 12:32
